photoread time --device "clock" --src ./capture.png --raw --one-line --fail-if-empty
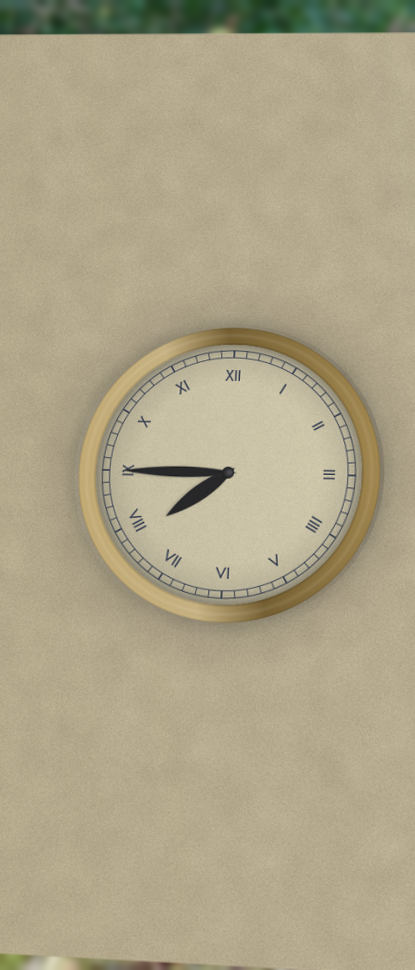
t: 7:45
